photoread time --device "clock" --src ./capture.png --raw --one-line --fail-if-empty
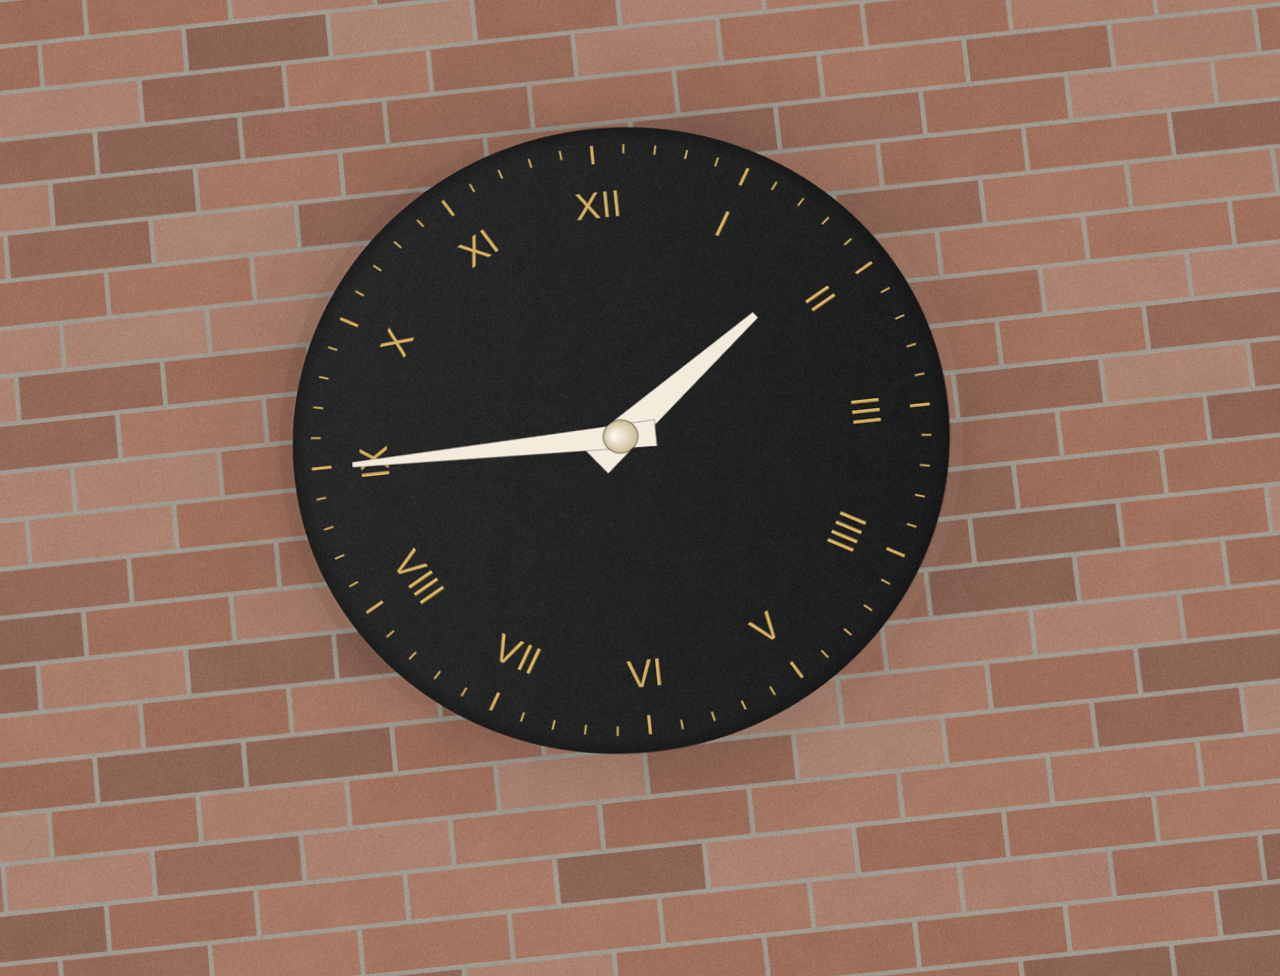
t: 1:45
